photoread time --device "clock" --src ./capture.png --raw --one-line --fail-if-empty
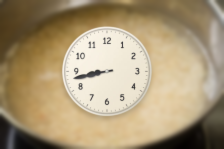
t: 8:43
